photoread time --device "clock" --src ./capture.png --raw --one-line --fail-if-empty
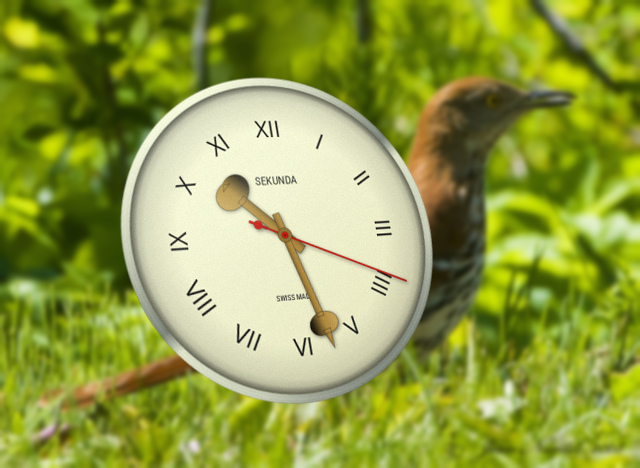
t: 10:27:19
